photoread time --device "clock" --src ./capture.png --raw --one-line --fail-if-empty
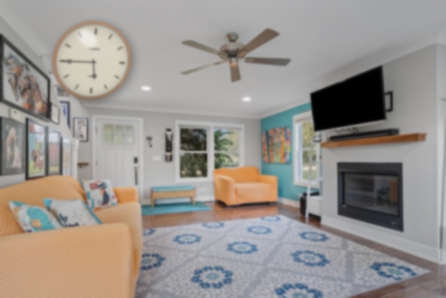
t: 5:45
